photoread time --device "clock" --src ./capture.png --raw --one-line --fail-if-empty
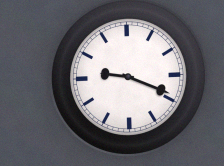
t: 9:19
